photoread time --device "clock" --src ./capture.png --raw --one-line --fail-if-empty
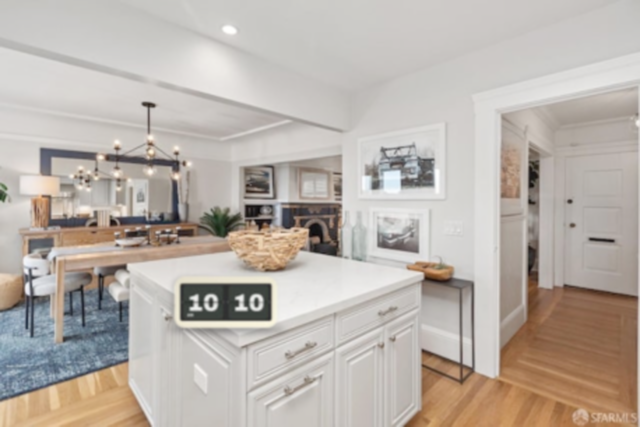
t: 10:10
